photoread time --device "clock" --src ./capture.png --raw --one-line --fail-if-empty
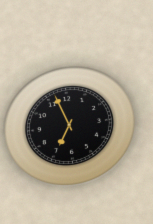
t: 6:57
